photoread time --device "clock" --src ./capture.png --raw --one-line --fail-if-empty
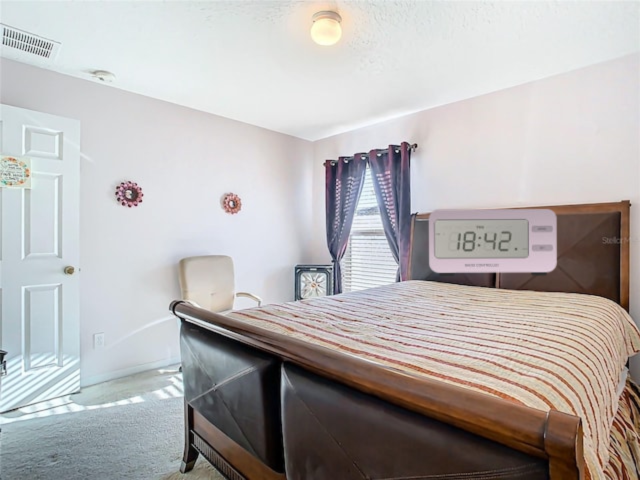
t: 18:42
